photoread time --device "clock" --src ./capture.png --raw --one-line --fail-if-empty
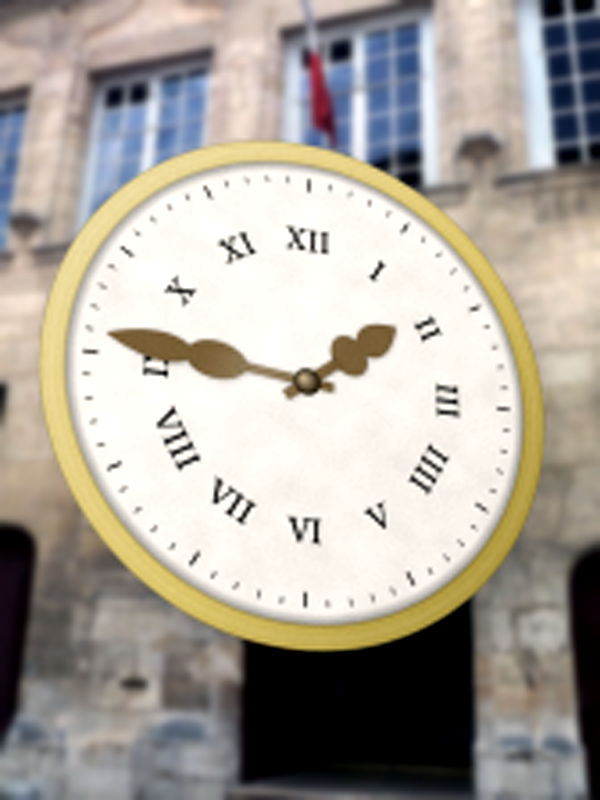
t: 1:46
